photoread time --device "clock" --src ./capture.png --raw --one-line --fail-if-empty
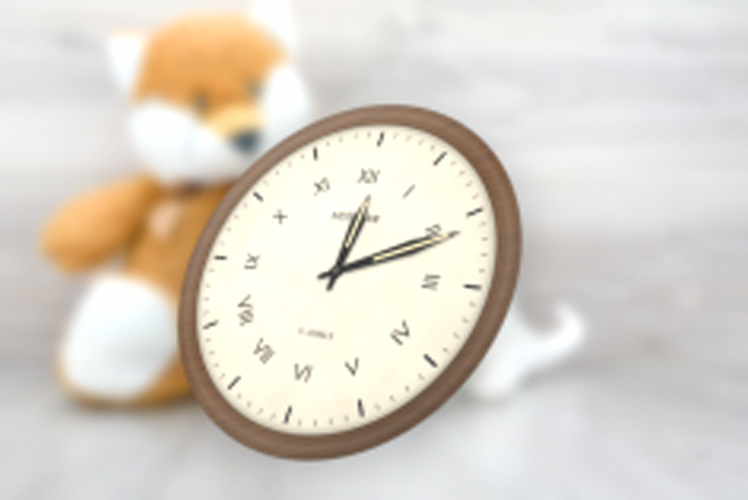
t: 12:11
